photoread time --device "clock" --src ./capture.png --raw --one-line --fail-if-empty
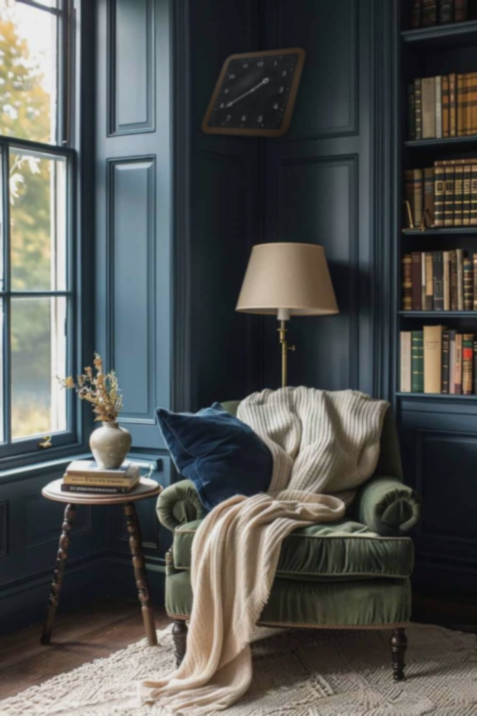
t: 1:39
